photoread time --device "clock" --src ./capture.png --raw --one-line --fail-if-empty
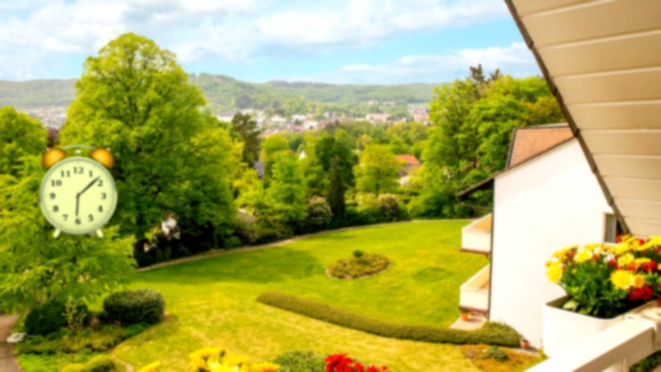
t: 6:08
